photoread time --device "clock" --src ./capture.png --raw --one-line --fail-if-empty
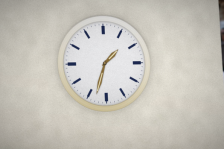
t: 1:33
